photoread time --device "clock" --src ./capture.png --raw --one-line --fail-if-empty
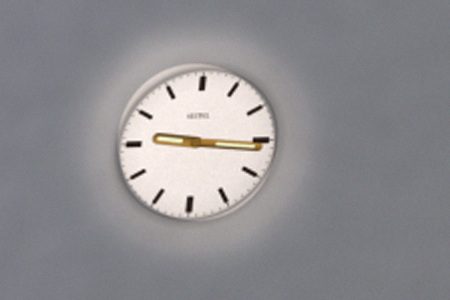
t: 9:16
